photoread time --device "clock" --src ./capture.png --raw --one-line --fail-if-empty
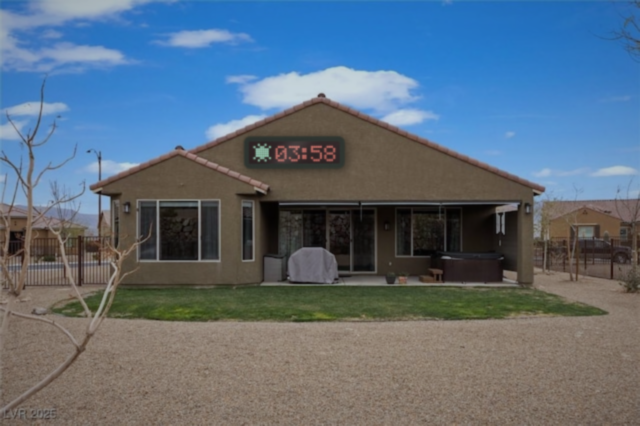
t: 3:58
